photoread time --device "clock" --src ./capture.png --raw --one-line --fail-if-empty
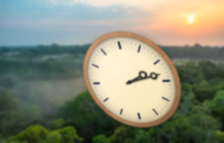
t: 2:13
